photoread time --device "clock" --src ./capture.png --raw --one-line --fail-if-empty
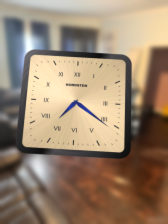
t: 7:21
